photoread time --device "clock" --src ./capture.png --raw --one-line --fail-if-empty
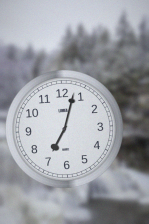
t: 7:03
